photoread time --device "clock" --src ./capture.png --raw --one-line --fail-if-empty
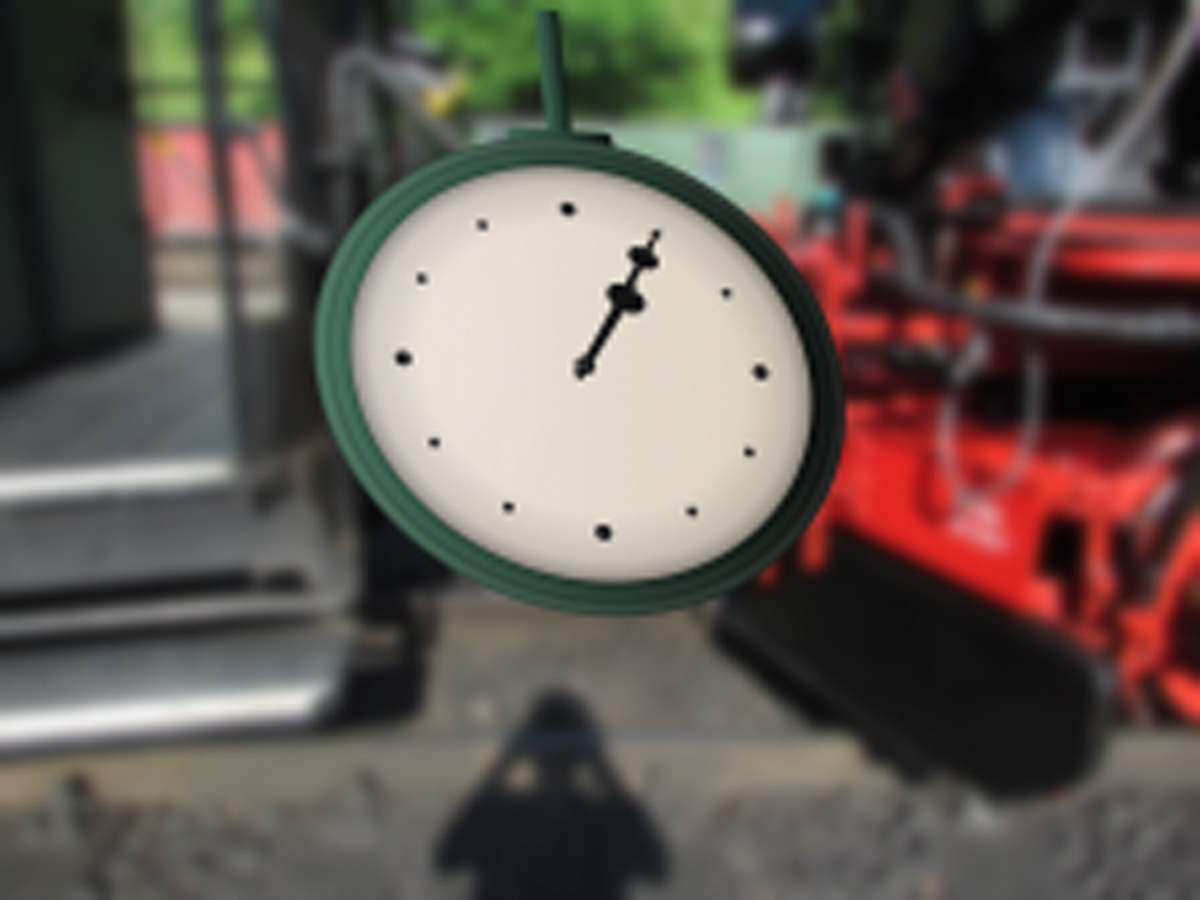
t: 1:05
